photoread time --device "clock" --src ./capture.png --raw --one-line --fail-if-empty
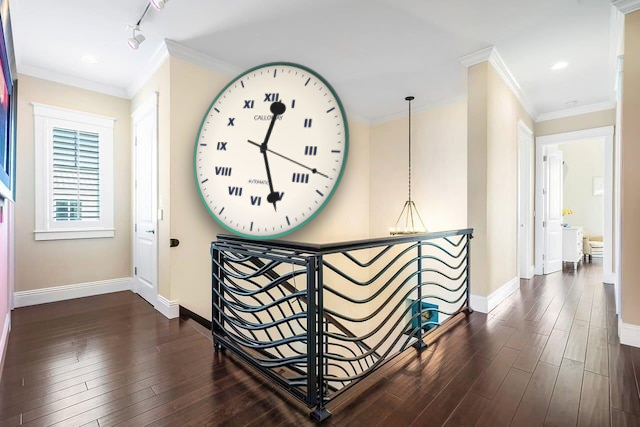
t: 12:26:18
